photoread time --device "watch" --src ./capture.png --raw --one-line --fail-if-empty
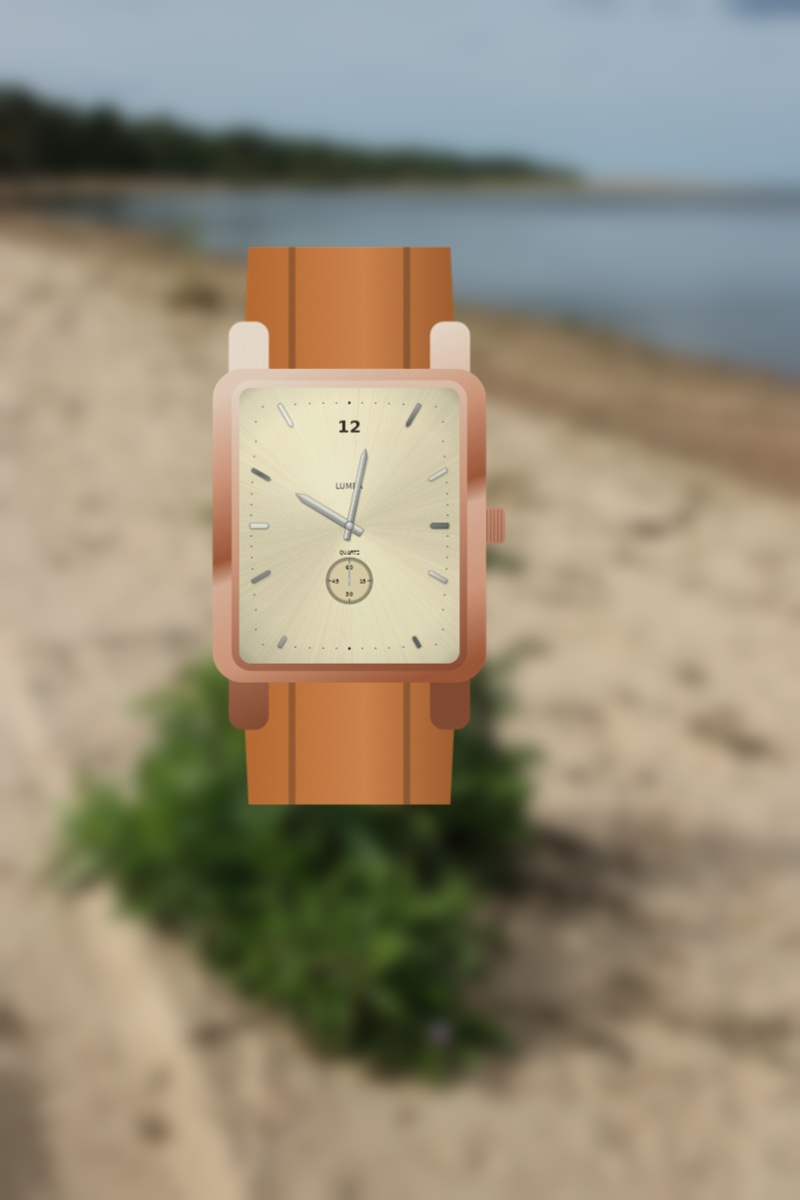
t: 10:02
